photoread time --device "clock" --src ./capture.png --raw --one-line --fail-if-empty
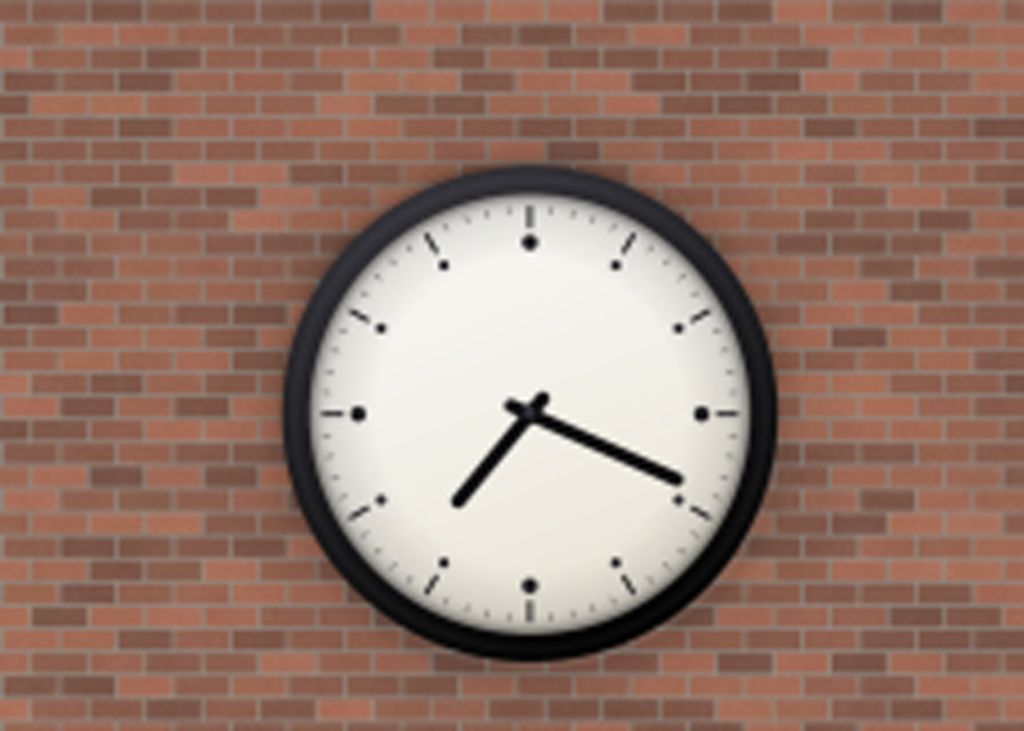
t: 7:19
